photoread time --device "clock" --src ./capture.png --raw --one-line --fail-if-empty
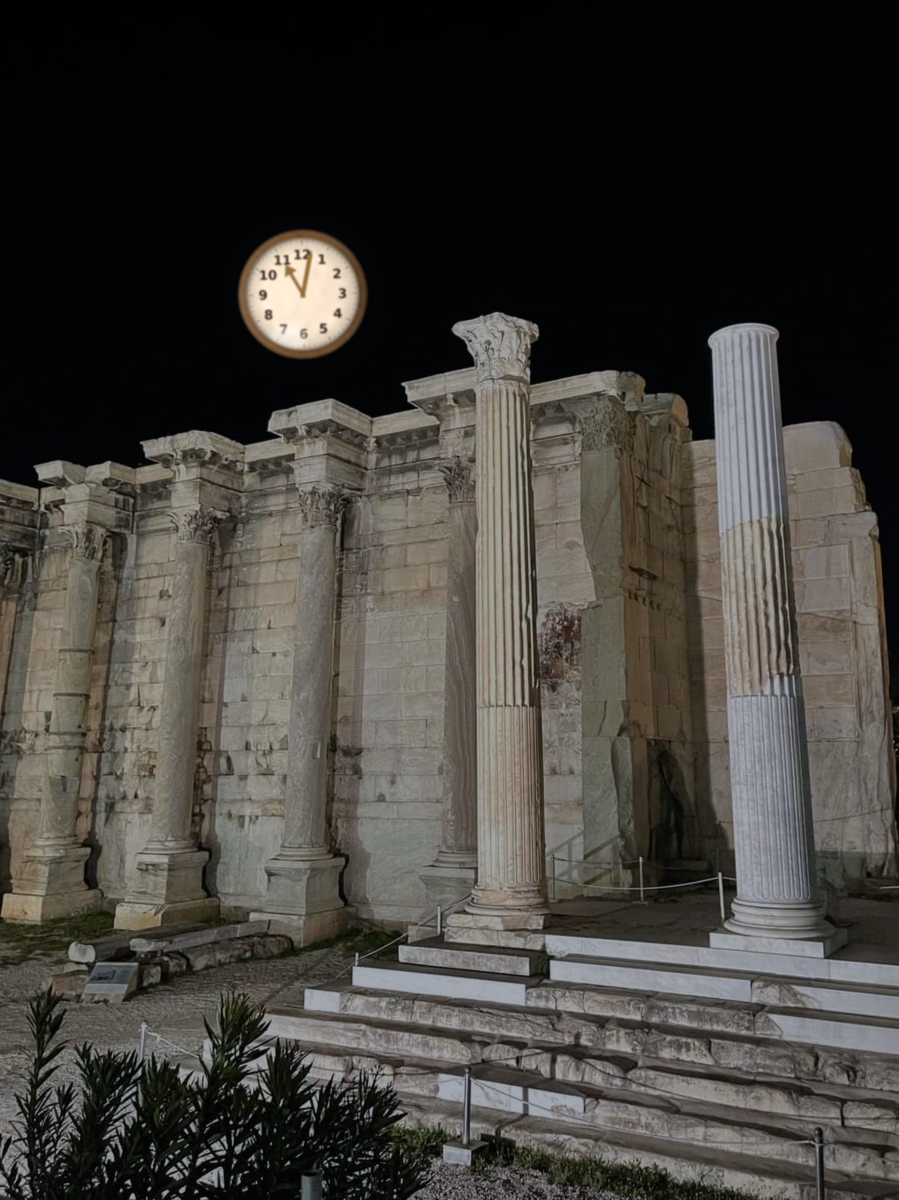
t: 11:02
